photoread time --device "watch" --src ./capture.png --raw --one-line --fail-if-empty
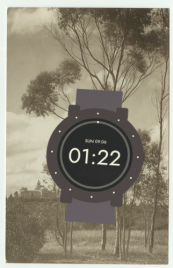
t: 1:22
